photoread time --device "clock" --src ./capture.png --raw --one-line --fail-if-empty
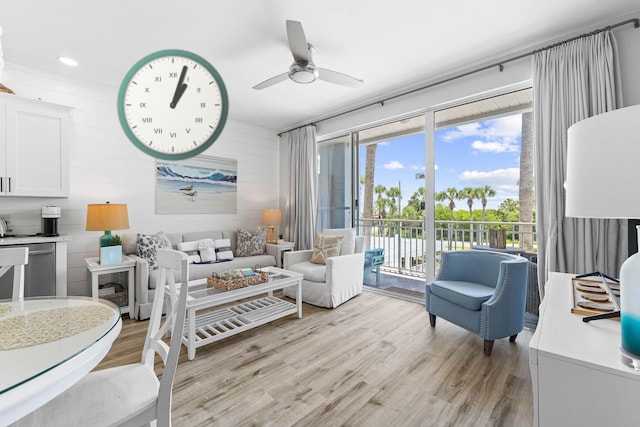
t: 1:03
